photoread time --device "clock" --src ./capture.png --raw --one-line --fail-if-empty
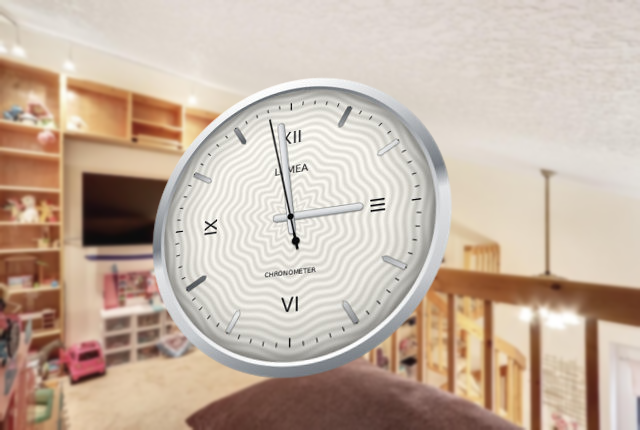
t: 2:58:58
